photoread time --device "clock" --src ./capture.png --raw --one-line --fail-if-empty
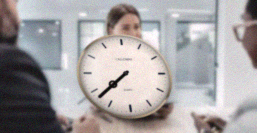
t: 7:38
